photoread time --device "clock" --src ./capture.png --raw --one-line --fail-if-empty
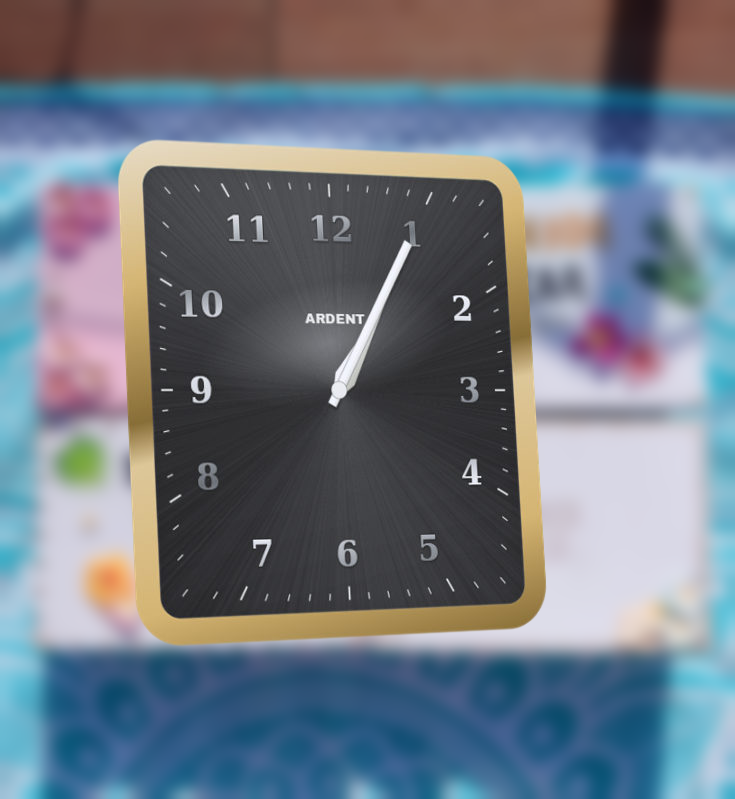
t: 1:05
